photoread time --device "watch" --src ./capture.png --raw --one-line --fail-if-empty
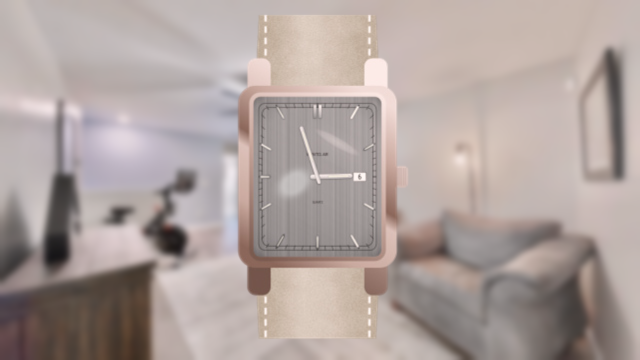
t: 2:57
